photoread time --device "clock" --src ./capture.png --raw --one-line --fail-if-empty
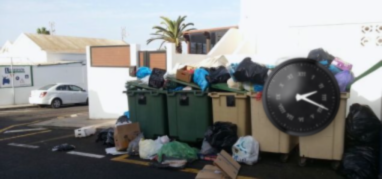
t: 2:19
